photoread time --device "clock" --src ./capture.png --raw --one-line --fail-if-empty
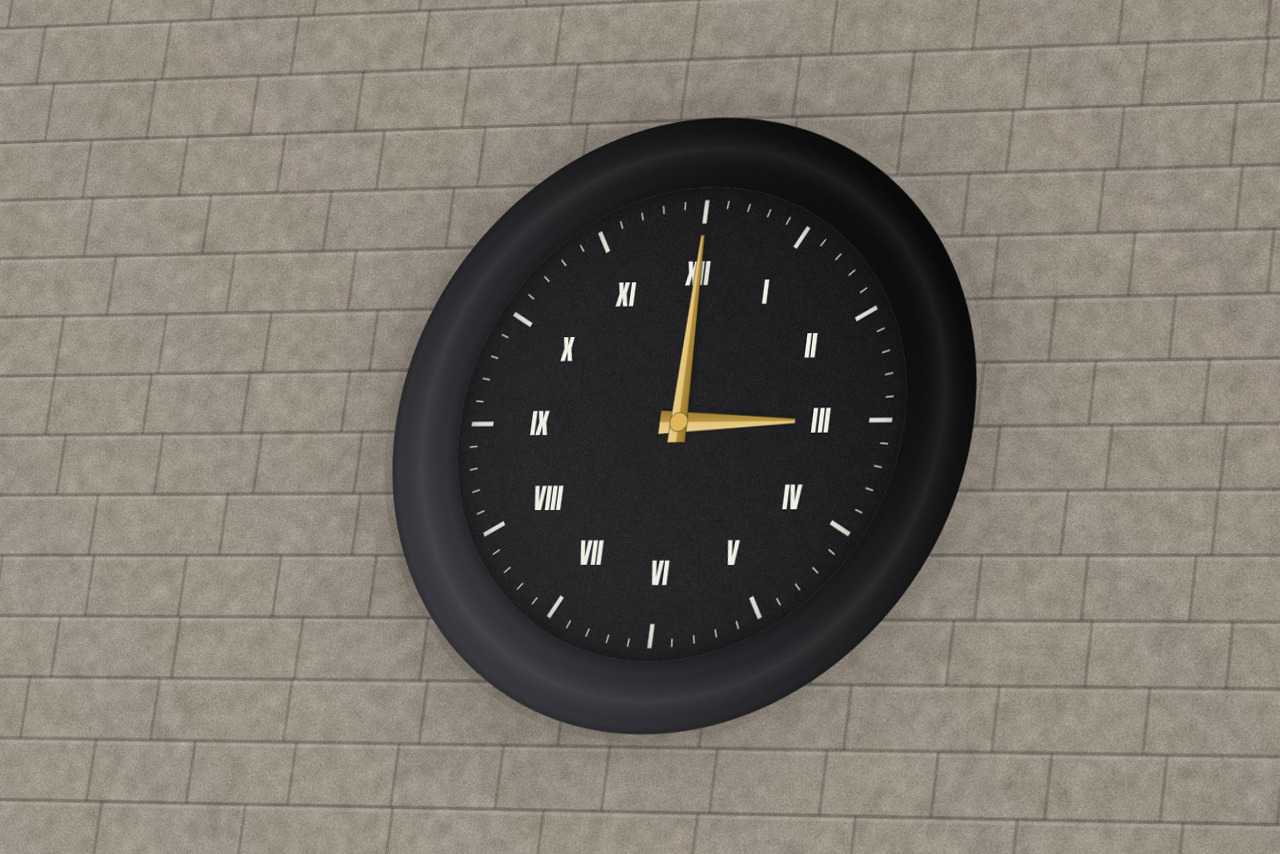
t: 3:00
